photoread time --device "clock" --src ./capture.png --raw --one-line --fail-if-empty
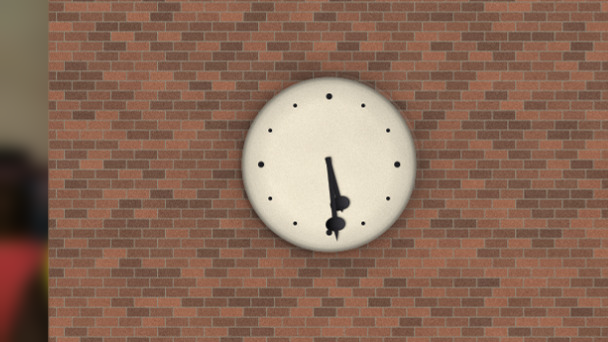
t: 5:29
